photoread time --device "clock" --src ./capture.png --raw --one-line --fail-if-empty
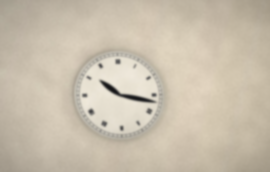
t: 10:17
